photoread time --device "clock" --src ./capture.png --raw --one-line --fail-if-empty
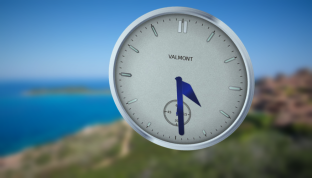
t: 4:29
